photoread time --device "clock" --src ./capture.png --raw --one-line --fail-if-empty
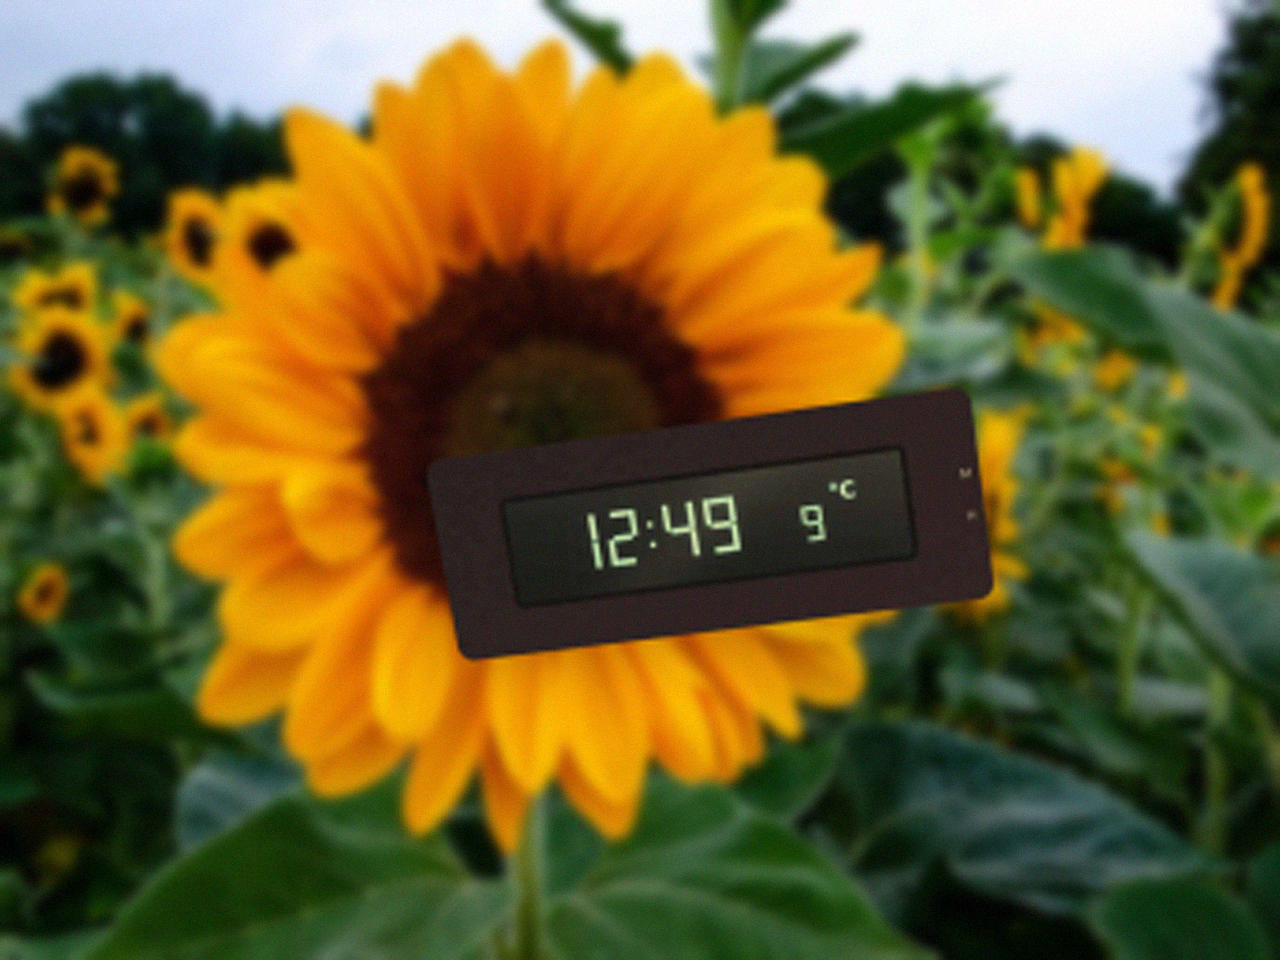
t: 12:49
